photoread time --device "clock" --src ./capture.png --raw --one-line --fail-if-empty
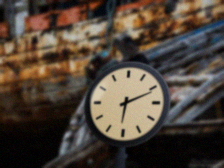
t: 6:11
